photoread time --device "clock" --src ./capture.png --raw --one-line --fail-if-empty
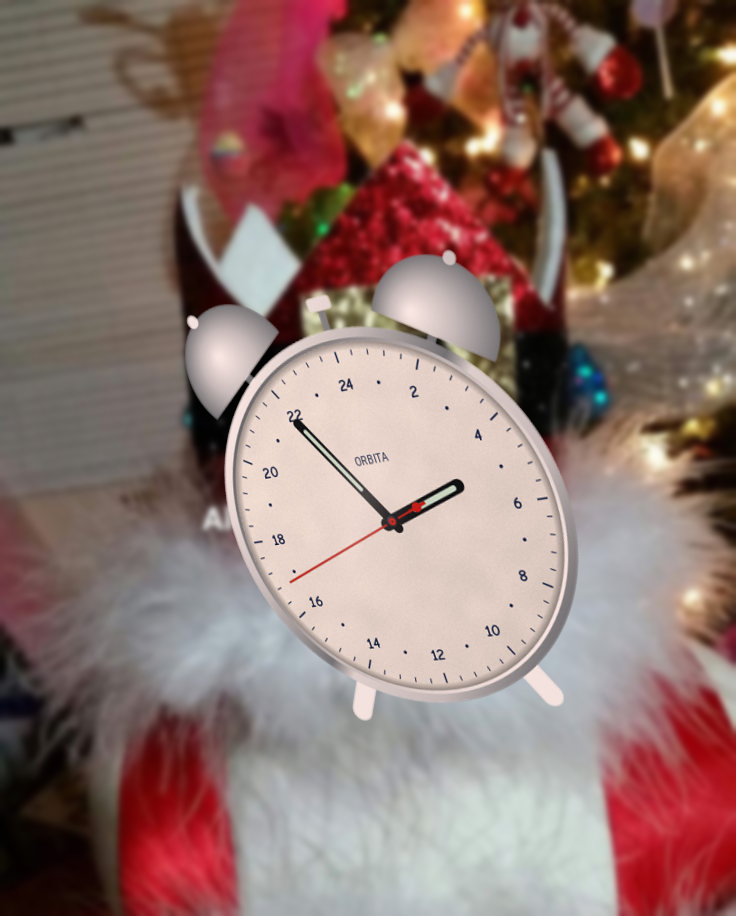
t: 4:54:42
